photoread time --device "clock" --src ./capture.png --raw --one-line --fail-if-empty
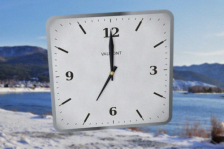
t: 7:00
